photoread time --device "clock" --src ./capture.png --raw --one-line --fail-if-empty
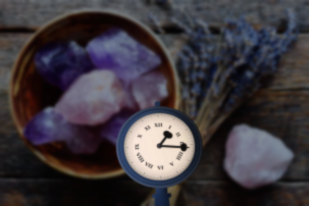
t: 1:16
